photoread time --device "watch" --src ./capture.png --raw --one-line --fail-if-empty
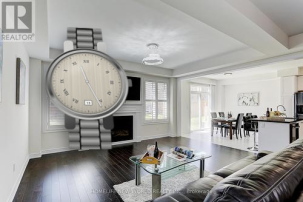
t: 11:26
